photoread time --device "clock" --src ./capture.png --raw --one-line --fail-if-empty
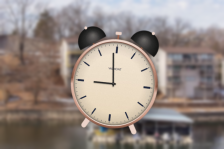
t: 8:59
